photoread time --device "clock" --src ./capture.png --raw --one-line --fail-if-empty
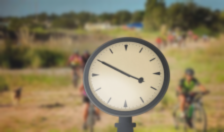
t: 3:50
